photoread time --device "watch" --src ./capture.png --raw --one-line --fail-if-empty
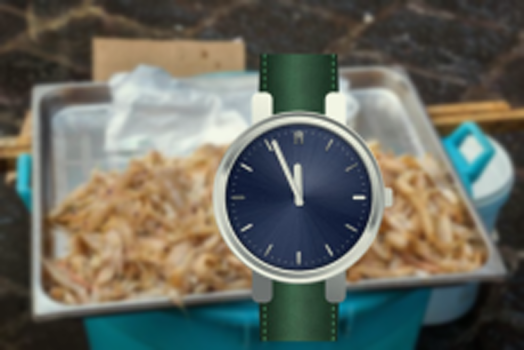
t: 11:56
